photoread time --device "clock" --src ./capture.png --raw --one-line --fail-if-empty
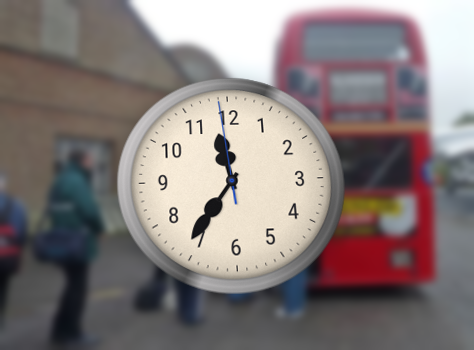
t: 11:35:59
